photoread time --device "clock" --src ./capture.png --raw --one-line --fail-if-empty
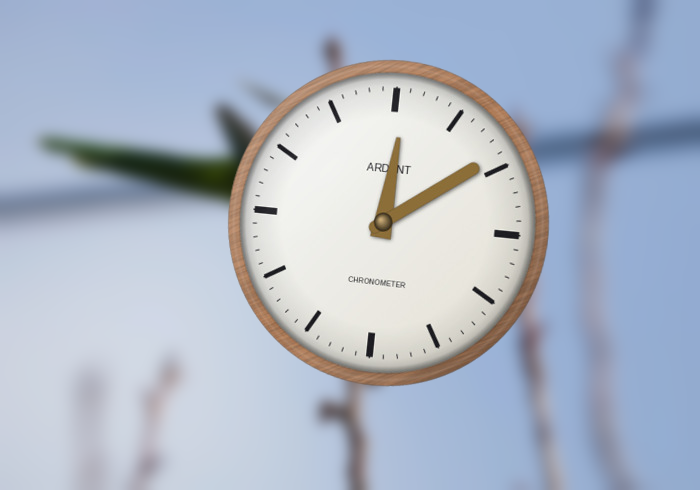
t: 12:09
